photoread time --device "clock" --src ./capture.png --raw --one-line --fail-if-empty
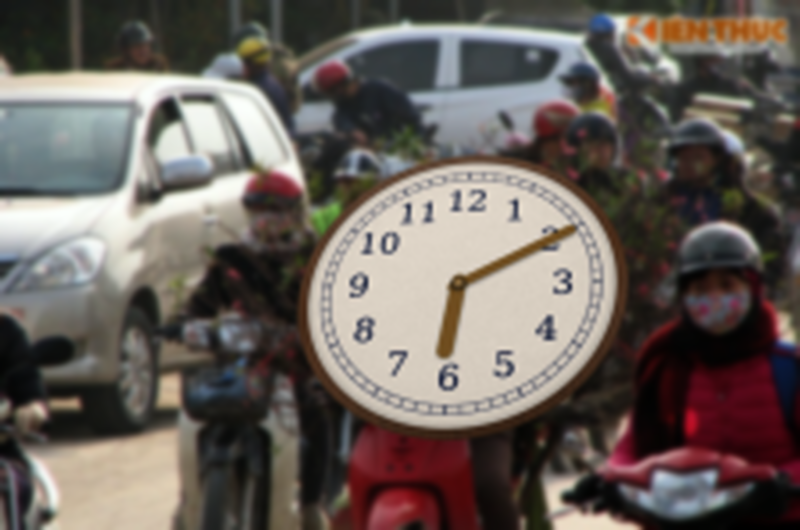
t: 6:10
